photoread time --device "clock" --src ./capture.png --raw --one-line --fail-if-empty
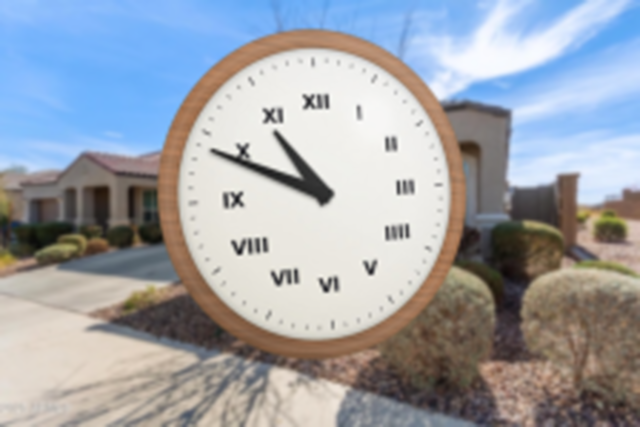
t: 10:49
